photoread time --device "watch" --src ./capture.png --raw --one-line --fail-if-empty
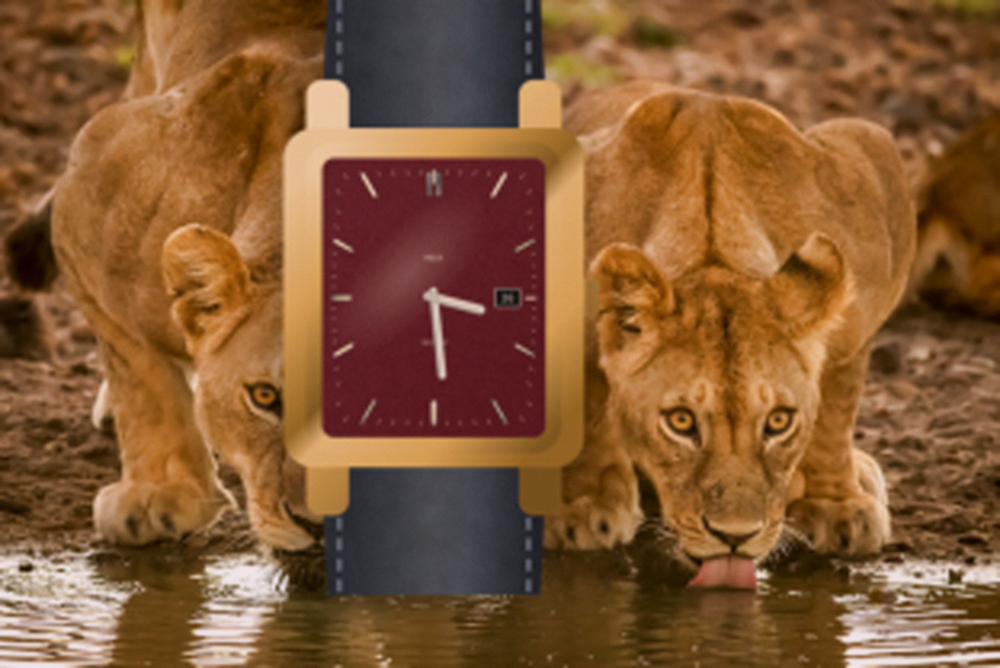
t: 3:29
